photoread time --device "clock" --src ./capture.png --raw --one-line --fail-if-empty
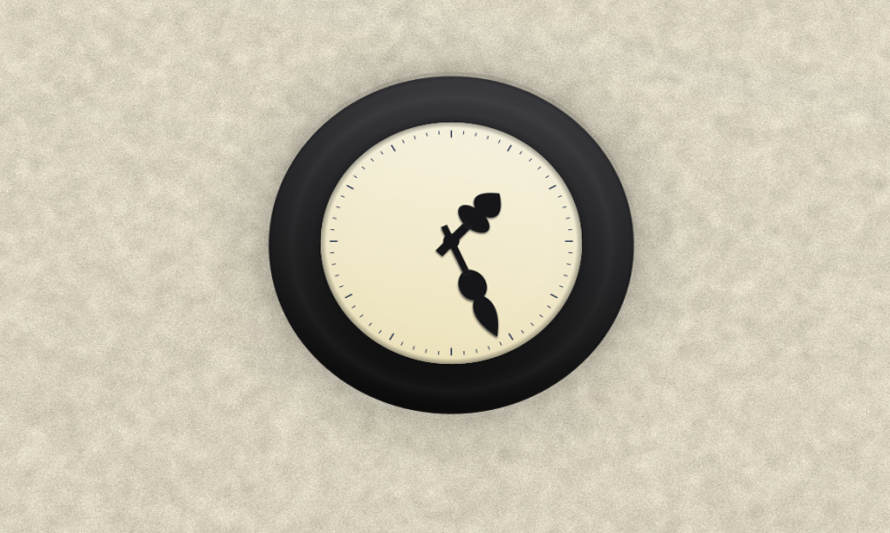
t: 1:26
